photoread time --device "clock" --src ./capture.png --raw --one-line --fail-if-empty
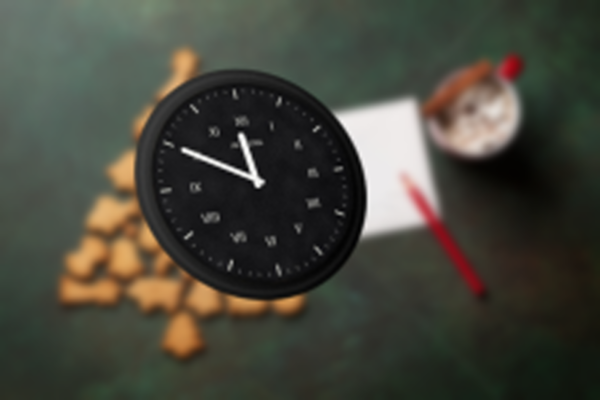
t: 11:50
